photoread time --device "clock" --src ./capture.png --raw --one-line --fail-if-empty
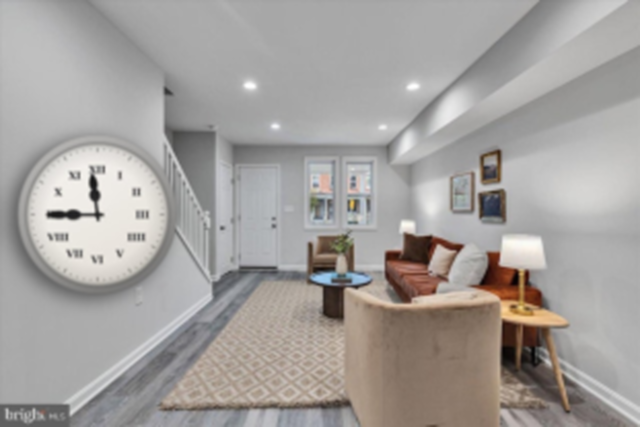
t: 11:45
